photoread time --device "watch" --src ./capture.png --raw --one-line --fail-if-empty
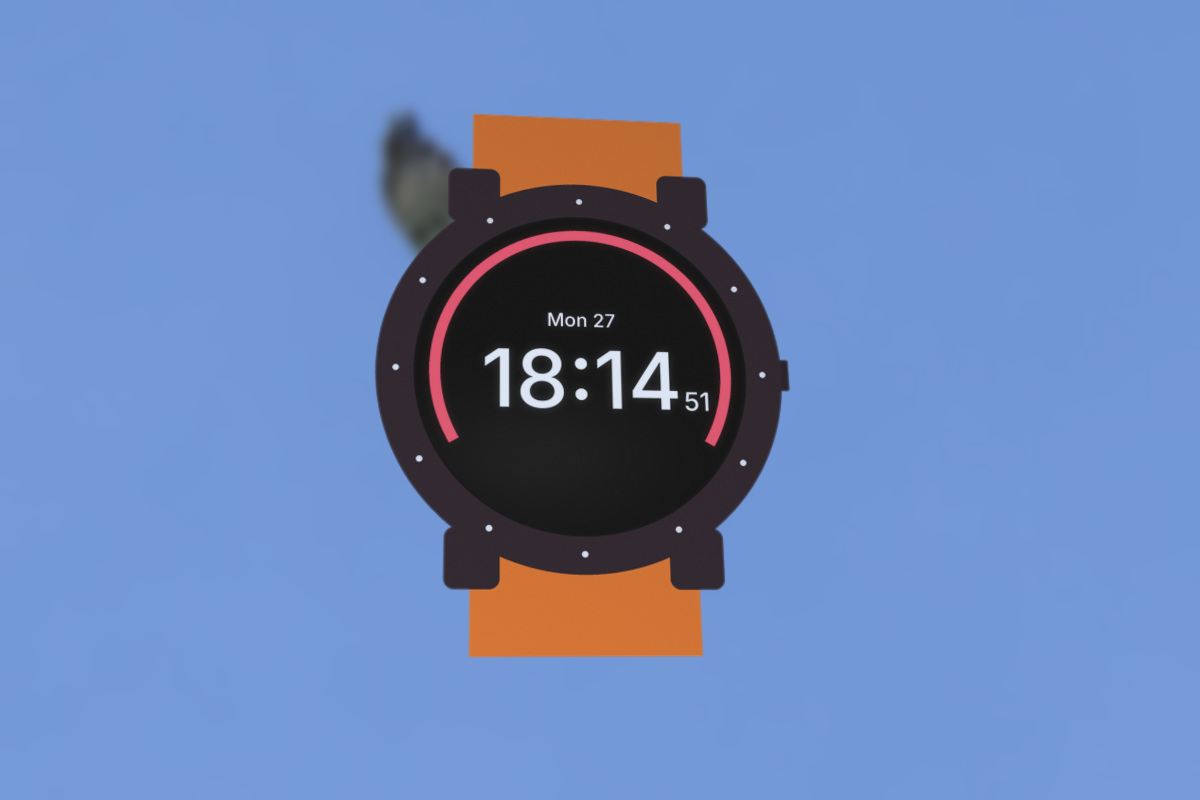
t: 18:14:51
